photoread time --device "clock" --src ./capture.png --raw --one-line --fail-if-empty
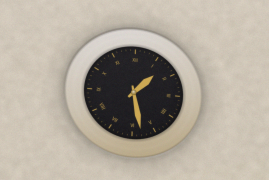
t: 1:28
